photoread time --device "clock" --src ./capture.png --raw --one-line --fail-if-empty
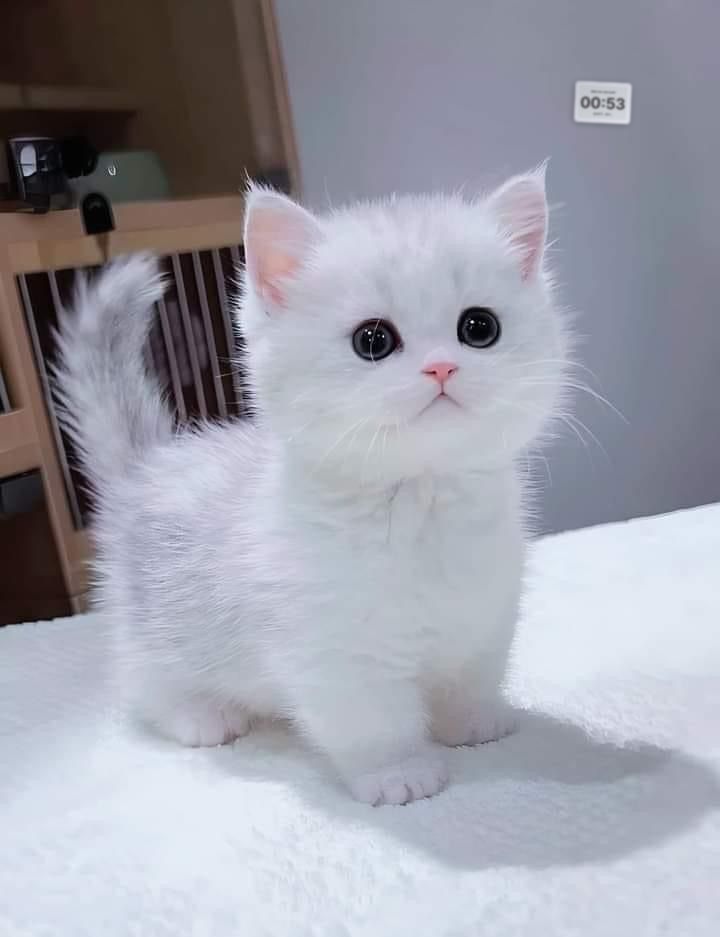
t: 0:53
